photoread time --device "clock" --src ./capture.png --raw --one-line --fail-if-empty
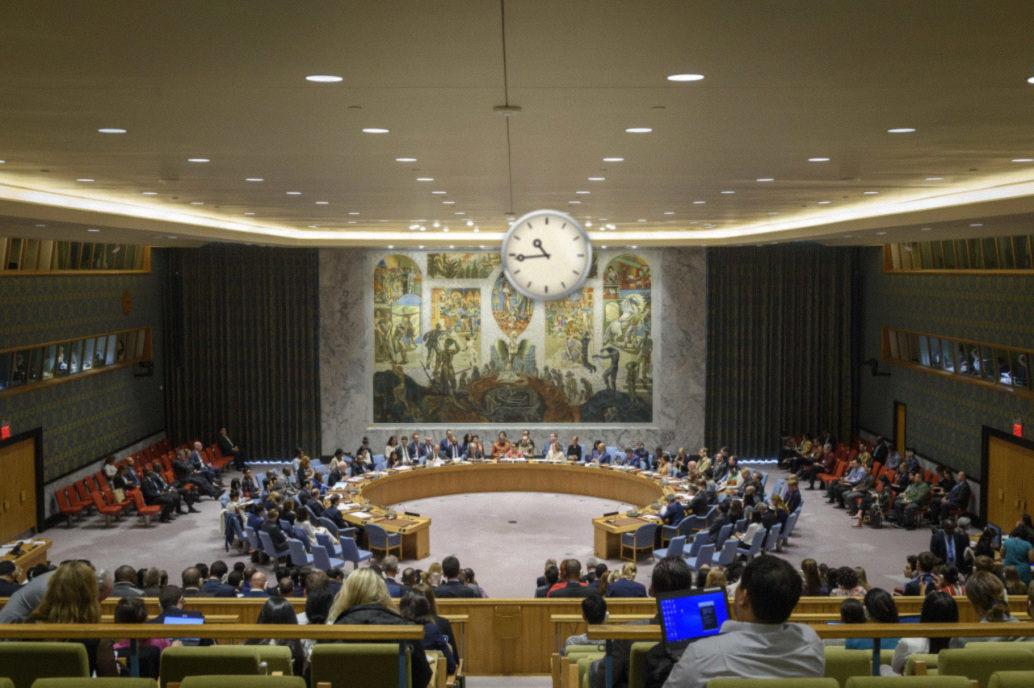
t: 10:44
